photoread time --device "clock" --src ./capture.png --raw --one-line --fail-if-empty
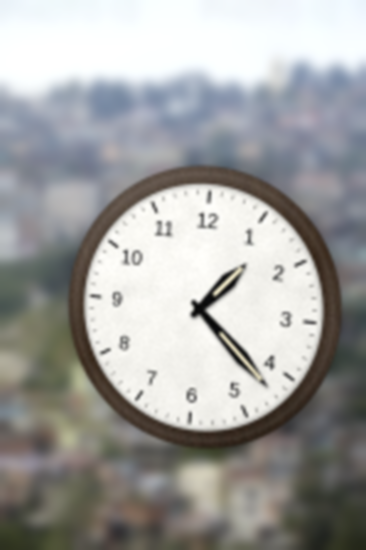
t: 1:22
